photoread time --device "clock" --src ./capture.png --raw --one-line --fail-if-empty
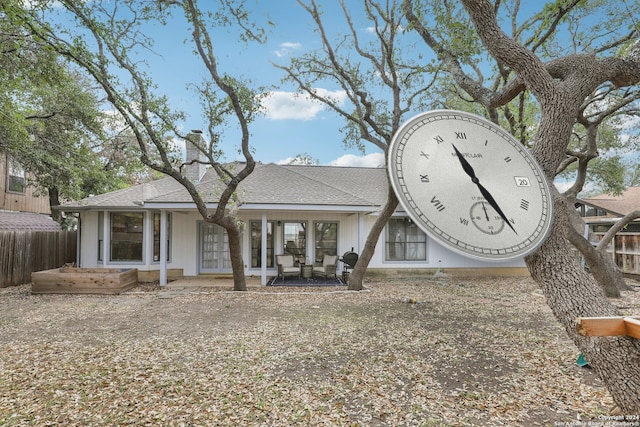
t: 11:26
